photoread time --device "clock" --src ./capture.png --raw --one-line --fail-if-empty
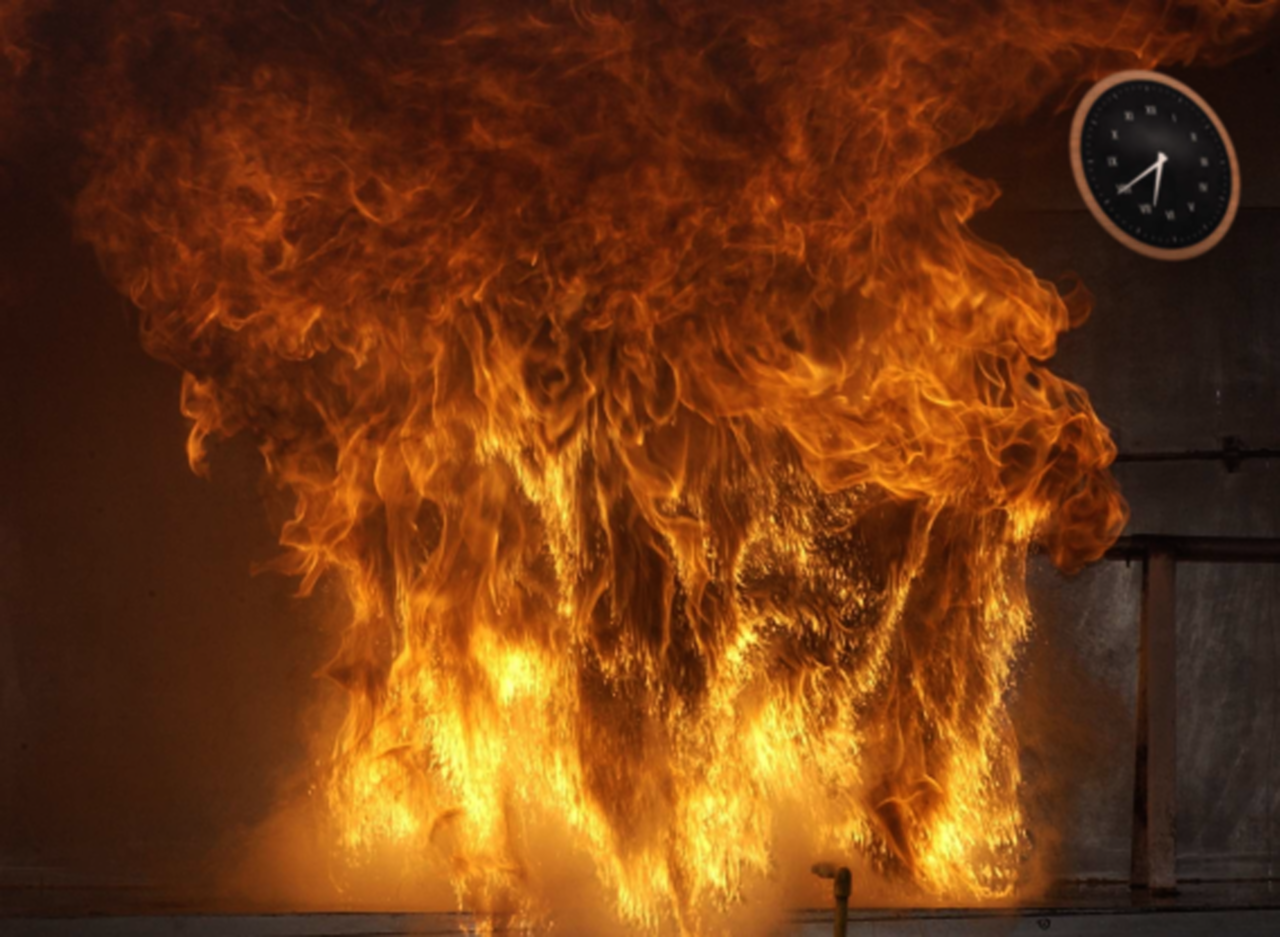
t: 6:40
